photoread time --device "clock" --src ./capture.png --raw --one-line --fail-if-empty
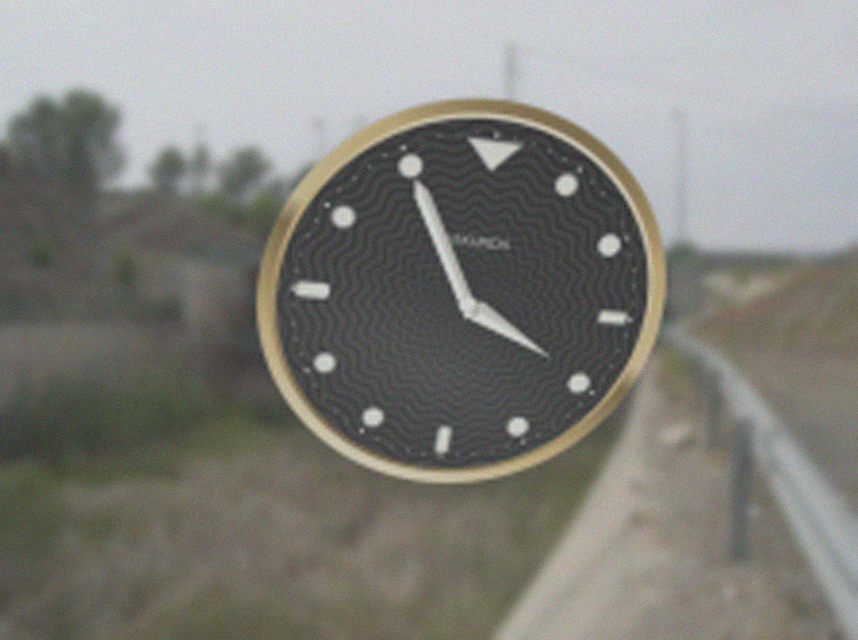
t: 3:55
